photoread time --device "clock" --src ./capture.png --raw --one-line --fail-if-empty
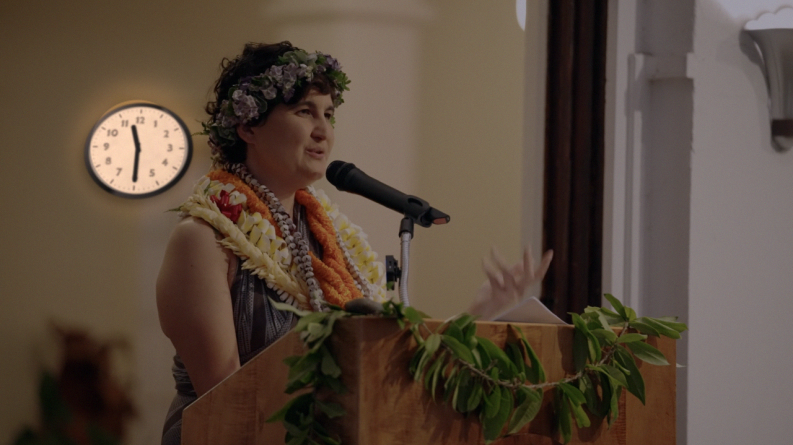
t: 11:30
